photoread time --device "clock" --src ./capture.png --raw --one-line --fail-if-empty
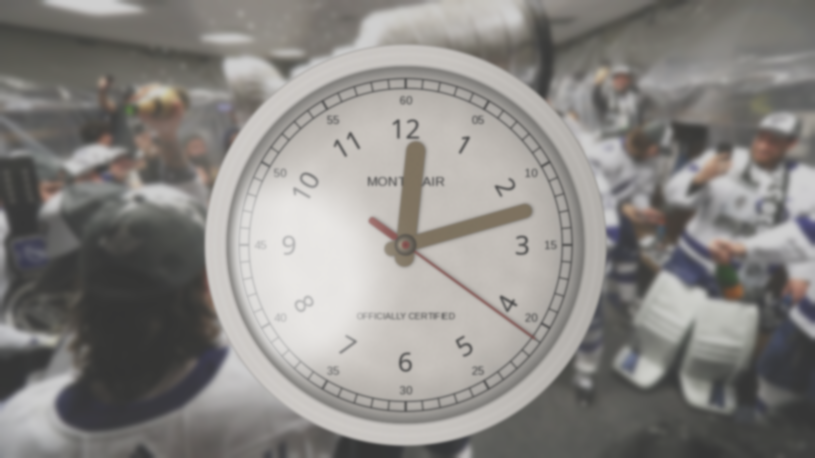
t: 12:12:21
